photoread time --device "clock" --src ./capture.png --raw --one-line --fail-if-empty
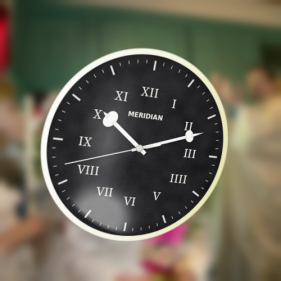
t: 10:11:42
